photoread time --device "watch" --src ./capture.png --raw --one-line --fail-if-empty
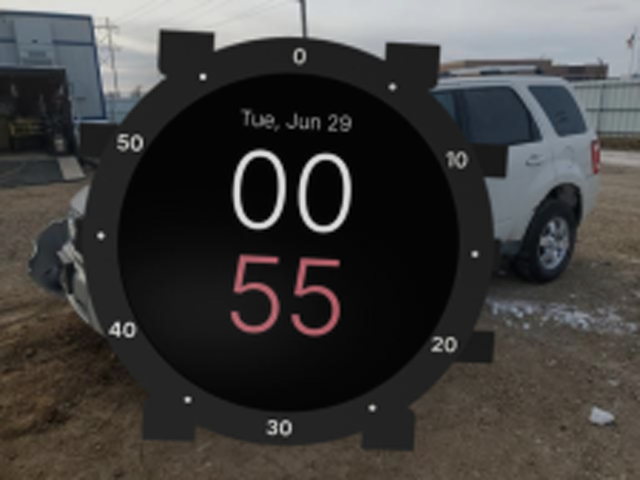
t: 0:55
